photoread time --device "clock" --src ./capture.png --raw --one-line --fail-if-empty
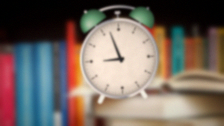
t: 8:57
